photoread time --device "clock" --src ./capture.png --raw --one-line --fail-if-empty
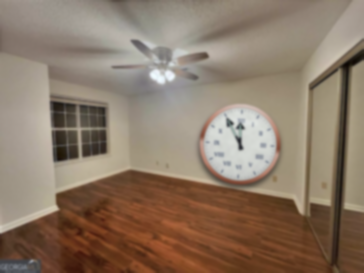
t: 11:55
